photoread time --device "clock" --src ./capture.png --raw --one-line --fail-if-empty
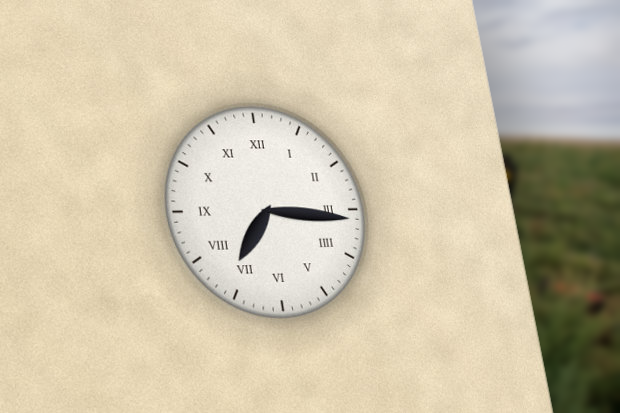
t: 7:16
